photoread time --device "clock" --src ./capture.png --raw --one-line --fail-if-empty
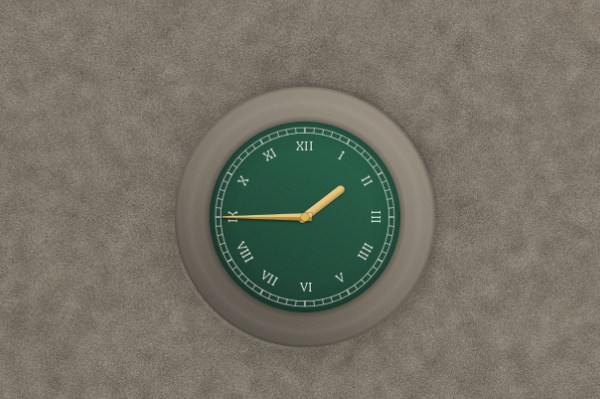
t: 1:45
